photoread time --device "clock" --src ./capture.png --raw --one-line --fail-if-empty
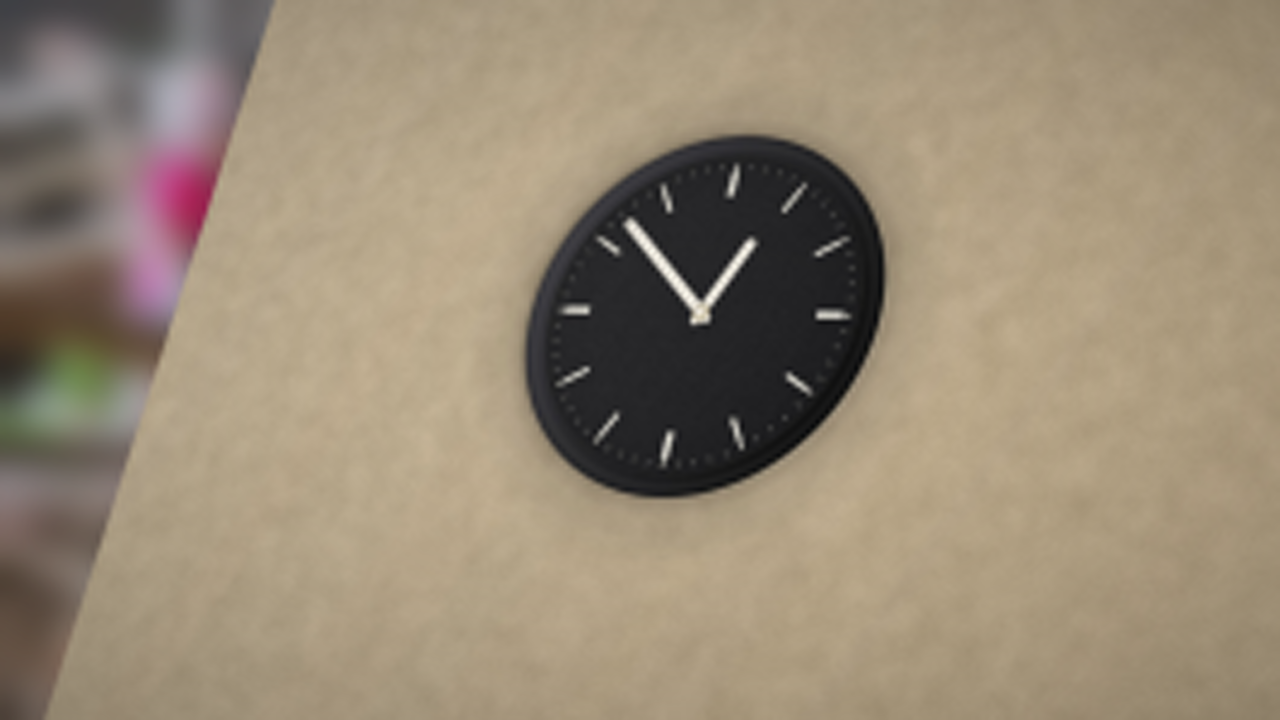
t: 12:52
